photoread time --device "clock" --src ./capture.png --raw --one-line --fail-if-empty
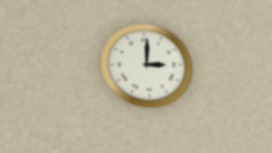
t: 3:01
